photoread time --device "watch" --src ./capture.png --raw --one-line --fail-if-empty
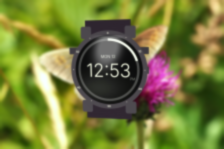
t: 12:53
